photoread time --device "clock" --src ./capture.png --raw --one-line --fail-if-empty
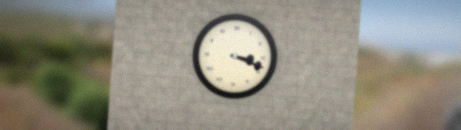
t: 3:18
